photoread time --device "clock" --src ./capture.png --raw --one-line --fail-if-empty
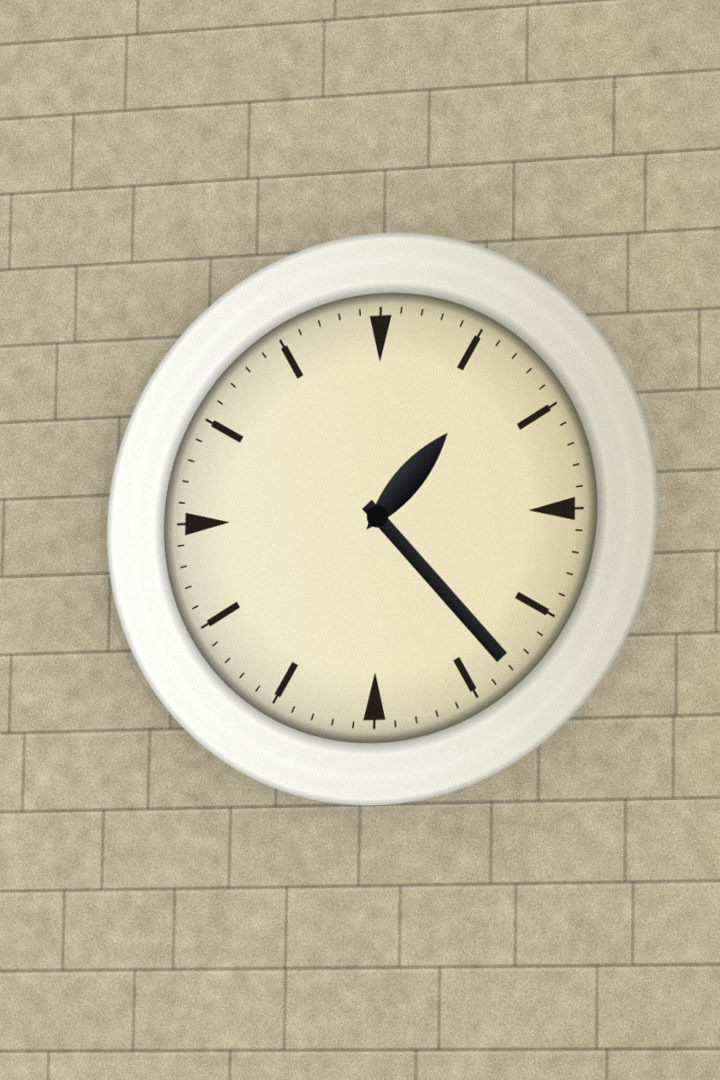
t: 1:23
